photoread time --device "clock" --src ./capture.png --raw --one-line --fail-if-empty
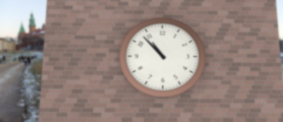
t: 10:53
